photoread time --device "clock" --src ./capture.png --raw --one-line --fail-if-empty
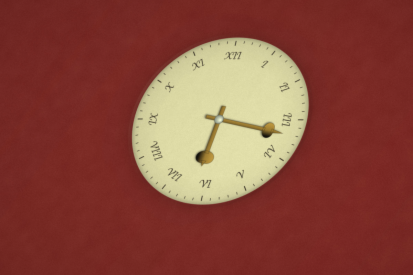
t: 6:17
